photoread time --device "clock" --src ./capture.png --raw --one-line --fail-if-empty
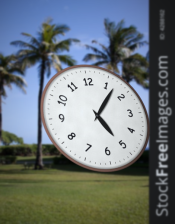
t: 5:07
